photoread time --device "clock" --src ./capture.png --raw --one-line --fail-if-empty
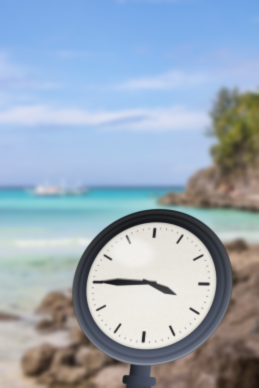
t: 3:45
